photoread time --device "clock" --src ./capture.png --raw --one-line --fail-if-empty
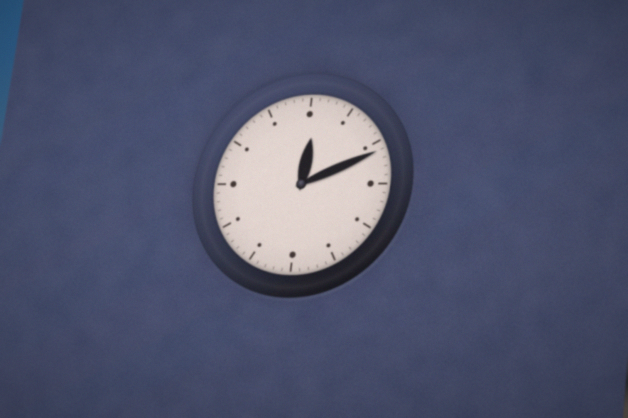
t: 12:11
